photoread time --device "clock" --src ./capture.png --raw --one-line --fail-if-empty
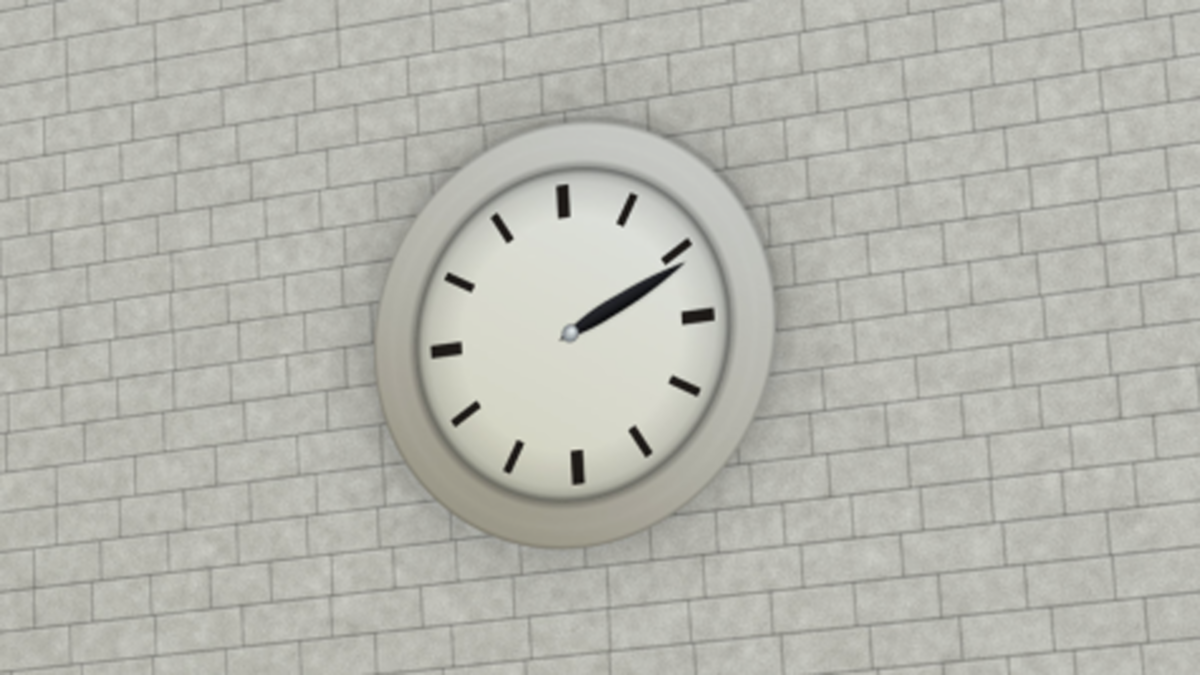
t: 2:11
